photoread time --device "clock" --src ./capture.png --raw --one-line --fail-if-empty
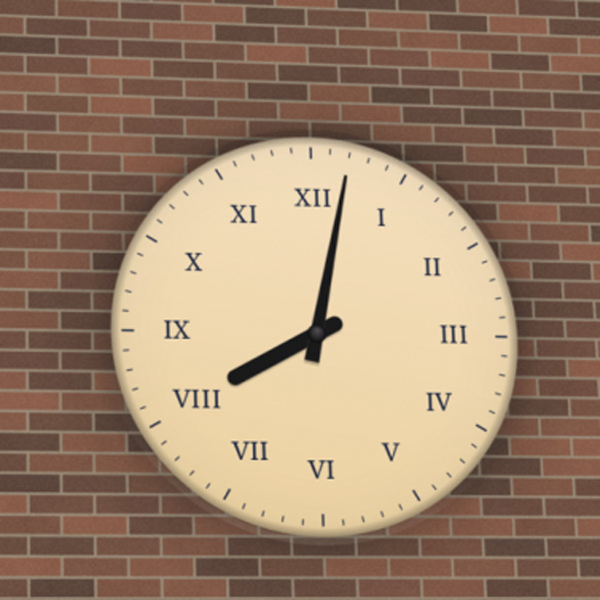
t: 8:02
